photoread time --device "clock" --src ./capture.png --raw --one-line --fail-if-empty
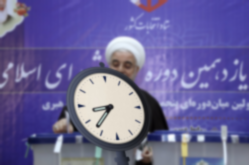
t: 8:37
